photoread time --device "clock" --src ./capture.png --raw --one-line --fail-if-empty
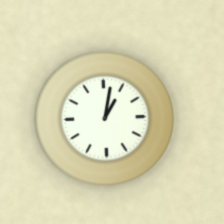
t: 1:02
